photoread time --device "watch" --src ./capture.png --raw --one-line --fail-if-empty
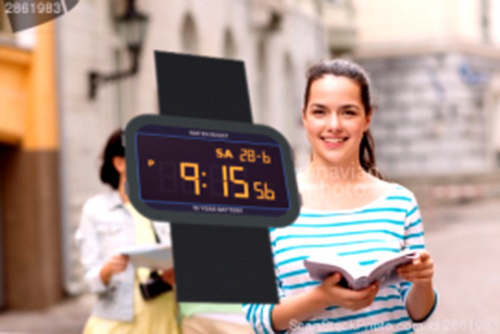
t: 9:15:56
